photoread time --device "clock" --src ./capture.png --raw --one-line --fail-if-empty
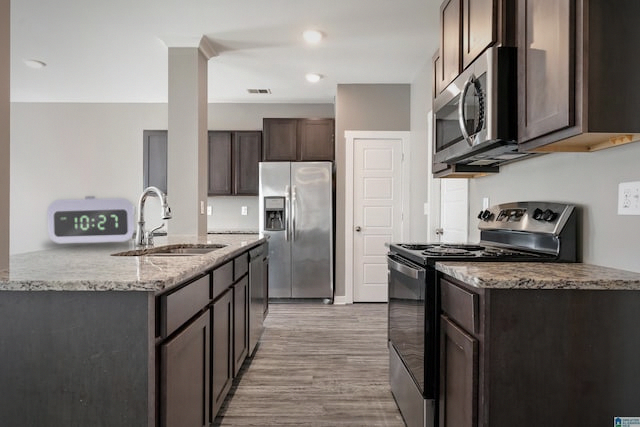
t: 10:27
